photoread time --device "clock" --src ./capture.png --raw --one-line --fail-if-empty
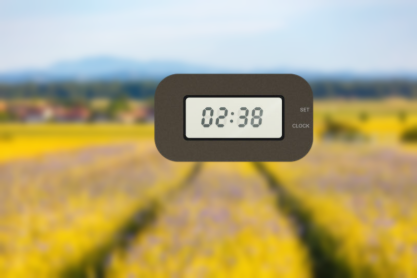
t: 2:38
